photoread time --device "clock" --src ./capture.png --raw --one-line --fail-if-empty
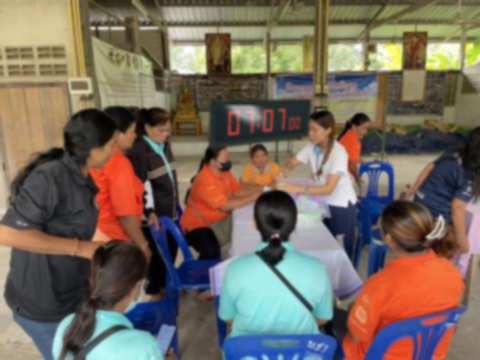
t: 7:07
